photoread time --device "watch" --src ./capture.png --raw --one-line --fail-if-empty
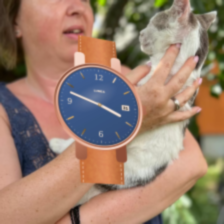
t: 3:48
